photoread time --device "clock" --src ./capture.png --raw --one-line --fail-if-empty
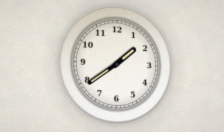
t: 1:39
